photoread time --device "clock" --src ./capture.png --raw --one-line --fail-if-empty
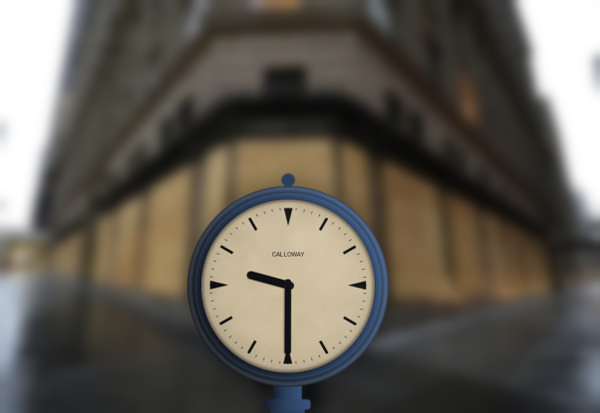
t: 9:30
